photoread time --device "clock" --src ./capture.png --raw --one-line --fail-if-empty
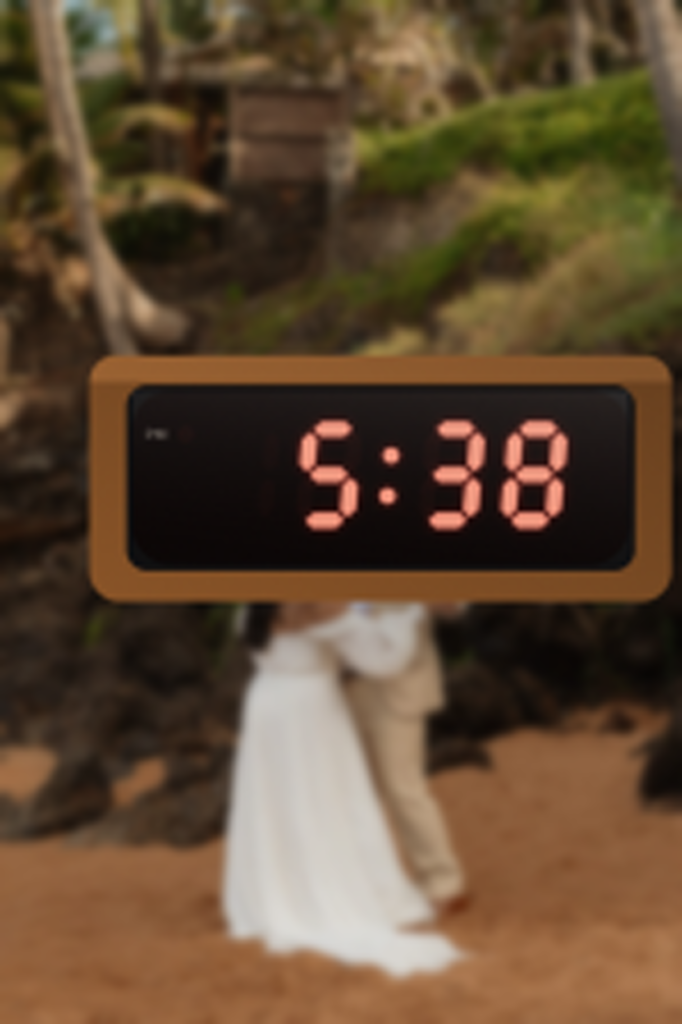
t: 5:38
